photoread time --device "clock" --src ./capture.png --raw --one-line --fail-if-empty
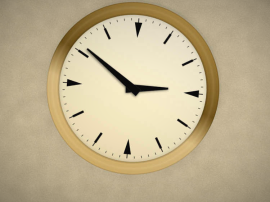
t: 2:51
